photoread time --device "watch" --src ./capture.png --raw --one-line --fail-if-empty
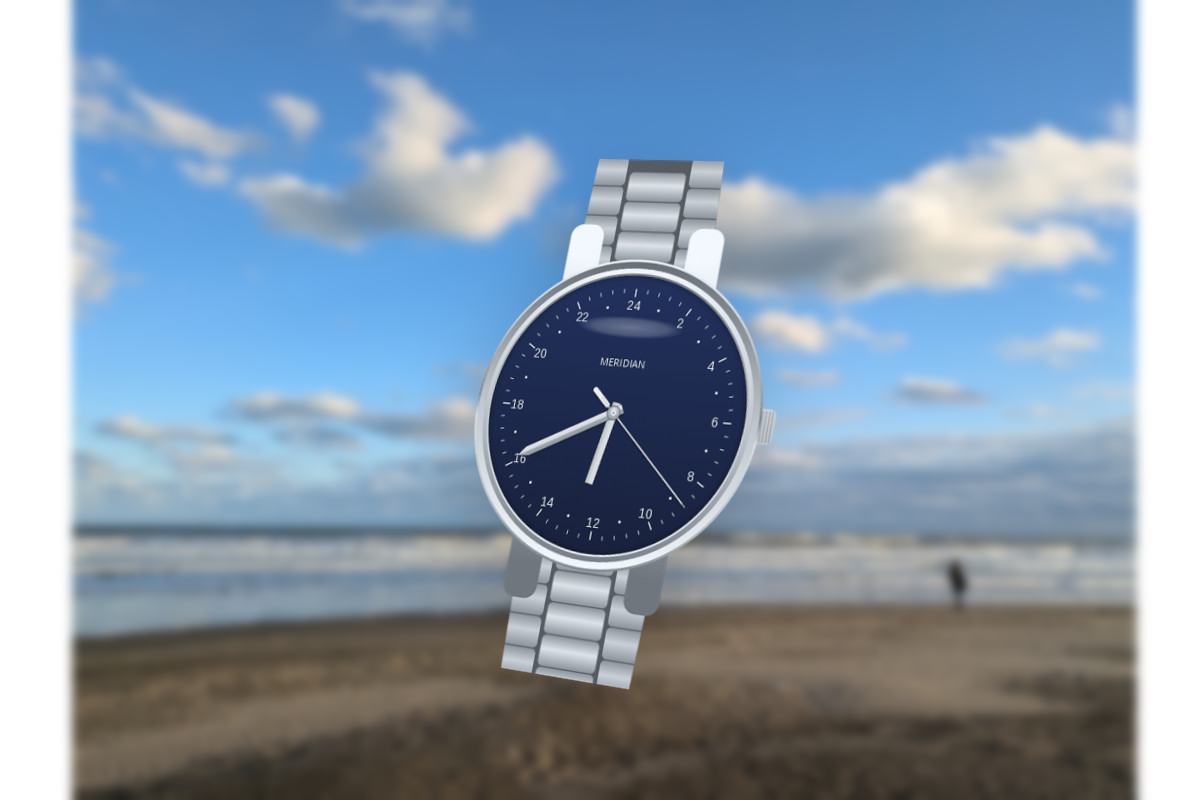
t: 12:40:22
